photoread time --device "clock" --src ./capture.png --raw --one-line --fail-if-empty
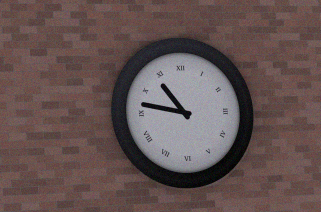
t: 10:47
